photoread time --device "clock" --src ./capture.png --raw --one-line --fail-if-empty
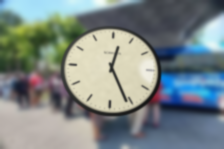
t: 12:26
